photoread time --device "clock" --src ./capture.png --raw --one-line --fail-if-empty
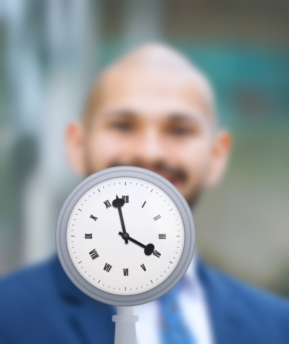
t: 3:58
